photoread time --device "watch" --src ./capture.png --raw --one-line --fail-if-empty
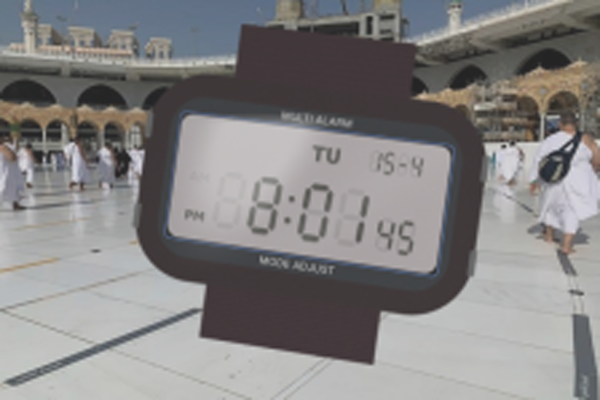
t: 8:01:45
